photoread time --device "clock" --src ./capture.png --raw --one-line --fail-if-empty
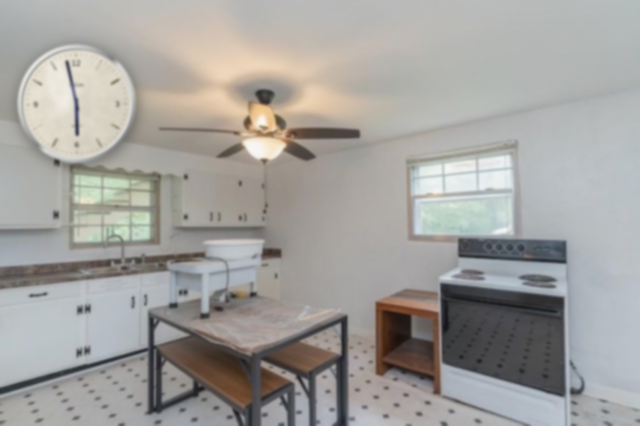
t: 5:58
